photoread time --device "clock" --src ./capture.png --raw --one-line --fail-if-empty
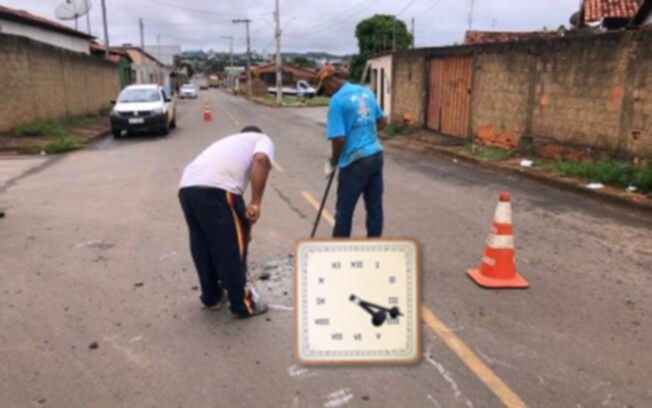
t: 4:18
